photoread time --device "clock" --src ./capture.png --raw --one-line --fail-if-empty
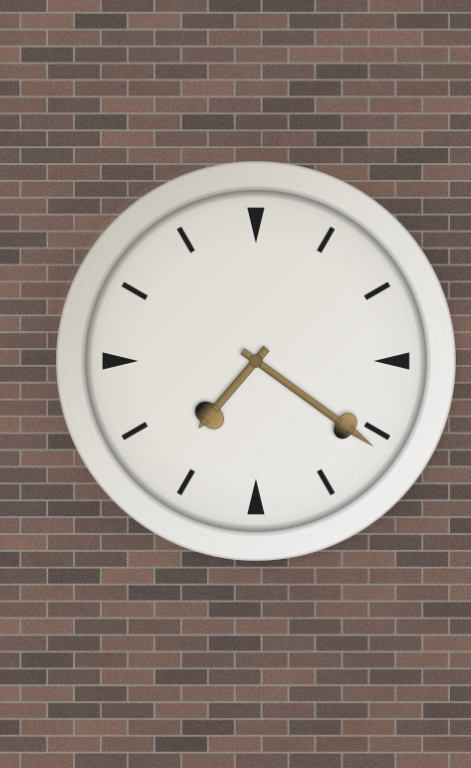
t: 7:21
